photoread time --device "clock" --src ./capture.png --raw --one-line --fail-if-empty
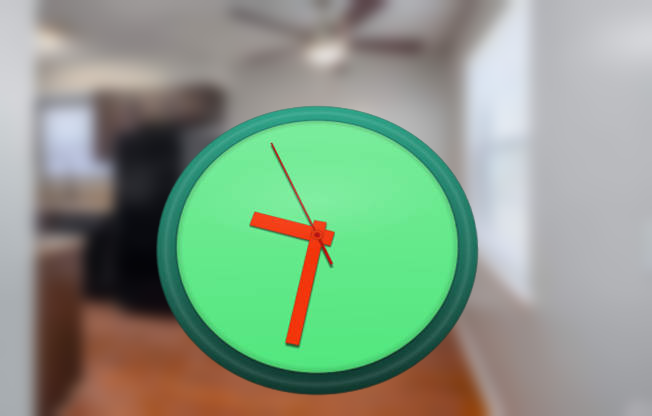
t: 9:31:56
